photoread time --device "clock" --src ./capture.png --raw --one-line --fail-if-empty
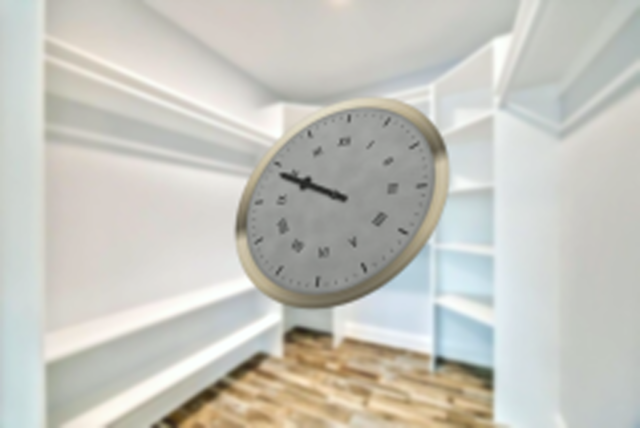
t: 9:49
